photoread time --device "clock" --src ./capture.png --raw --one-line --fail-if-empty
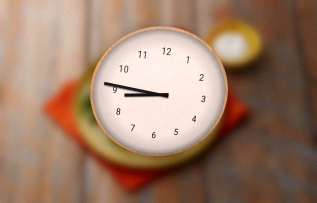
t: 8:46
